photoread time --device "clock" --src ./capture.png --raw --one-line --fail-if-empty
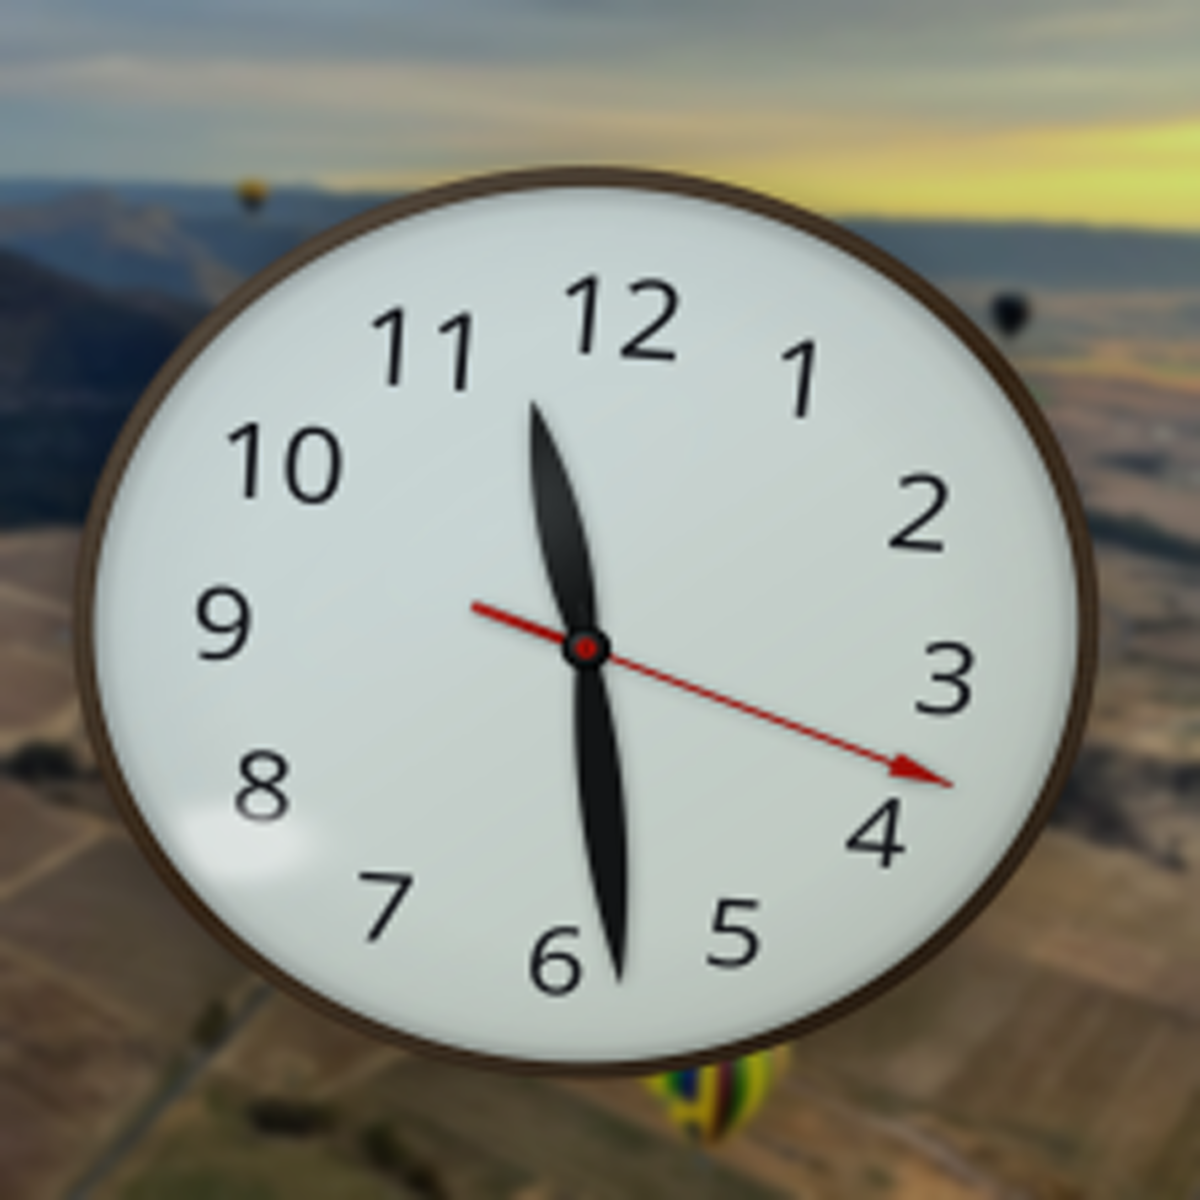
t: 11:28:18
